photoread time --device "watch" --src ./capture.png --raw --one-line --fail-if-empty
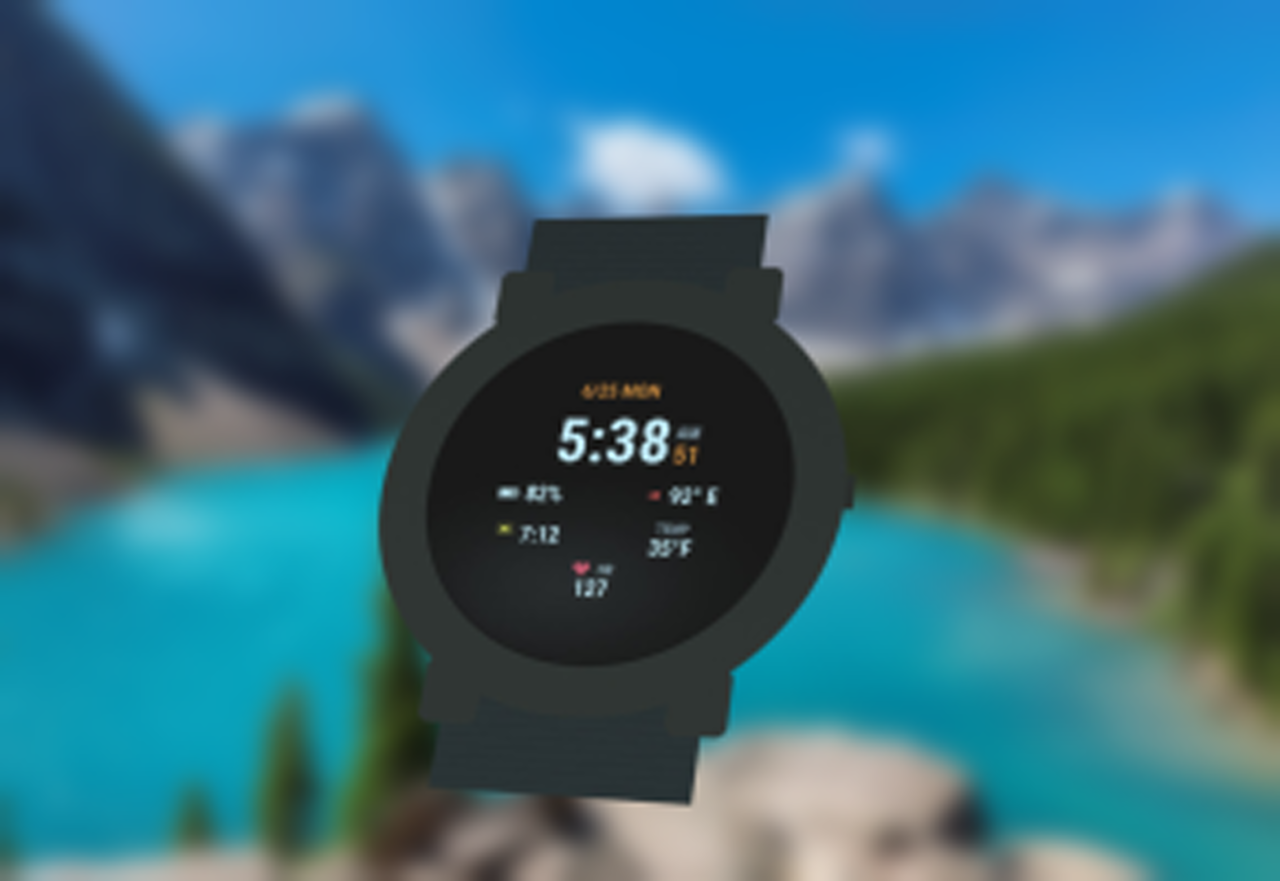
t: 5:38
